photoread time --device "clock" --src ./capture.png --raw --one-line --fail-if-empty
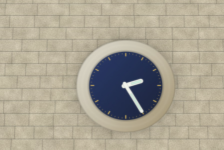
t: 2:25
